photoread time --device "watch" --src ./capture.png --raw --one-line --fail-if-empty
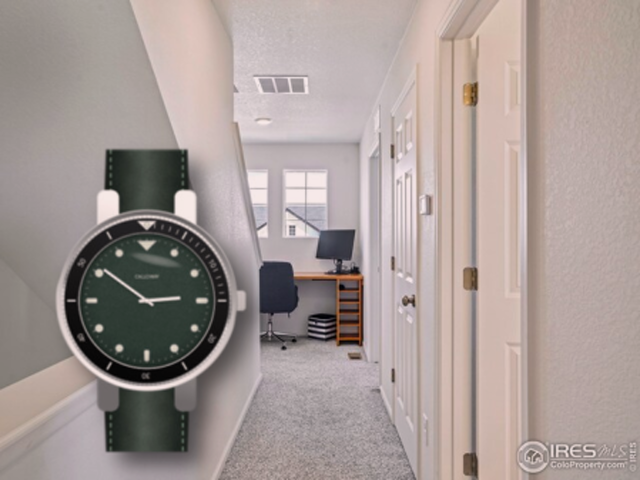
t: 2:51
